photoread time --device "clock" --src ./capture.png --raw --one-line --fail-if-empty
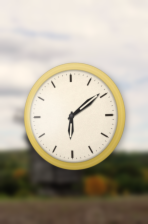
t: 6:09
